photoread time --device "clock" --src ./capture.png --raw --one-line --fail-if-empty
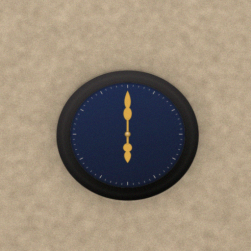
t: 6:00
